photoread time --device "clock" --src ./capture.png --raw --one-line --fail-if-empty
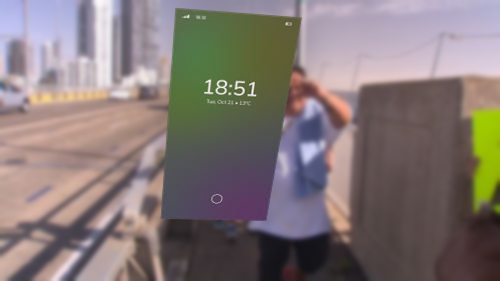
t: 18:51
